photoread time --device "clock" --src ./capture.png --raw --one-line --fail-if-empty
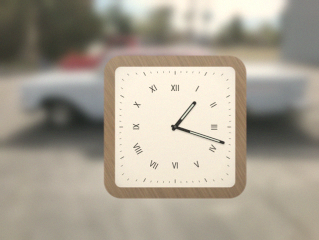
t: 1:18
